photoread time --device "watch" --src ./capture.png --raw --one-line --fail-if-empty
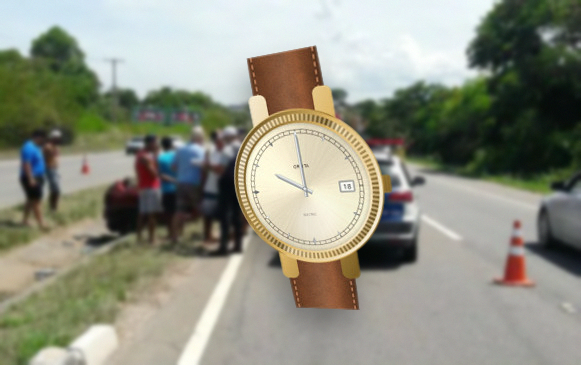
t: 10:00
